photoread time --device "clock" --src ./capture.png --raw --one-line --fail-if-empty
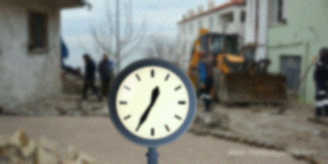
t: 12:35
